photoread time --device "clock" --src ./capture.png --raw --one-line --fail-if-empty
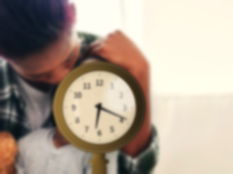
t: 6:19
